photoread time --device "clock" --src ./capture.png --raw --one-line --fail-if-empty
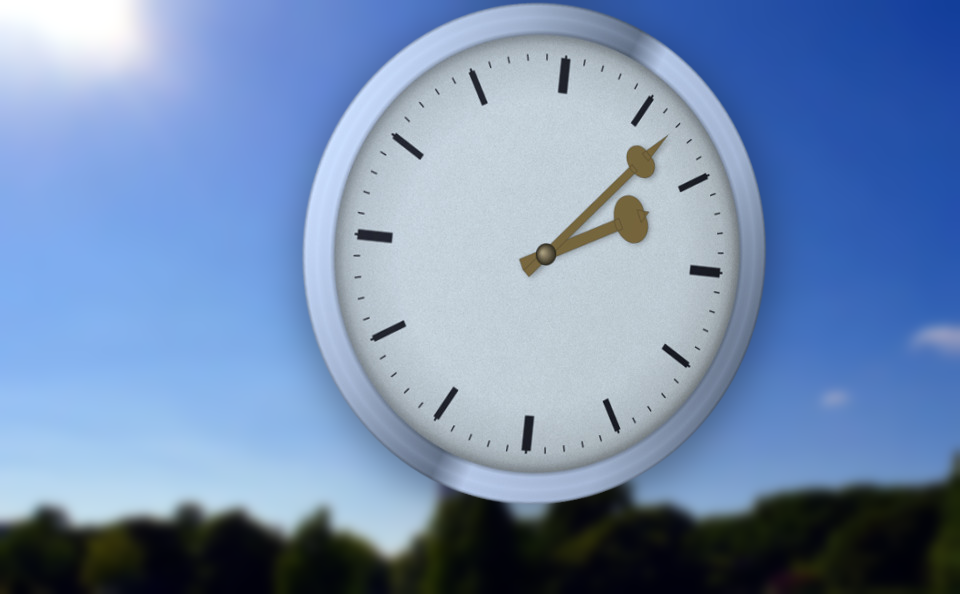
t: 2:07
